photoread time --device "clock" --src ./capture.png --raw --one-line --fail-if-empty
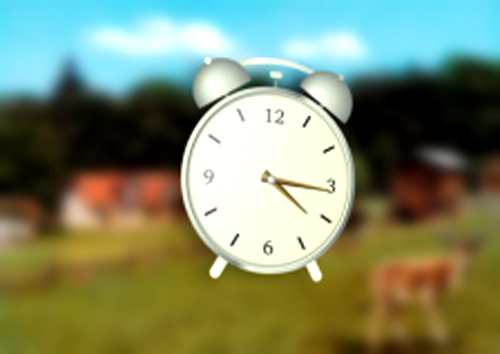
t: 4:16
